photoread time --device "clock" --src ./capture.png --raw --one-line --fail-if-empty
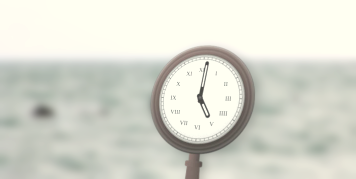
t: 5:01
